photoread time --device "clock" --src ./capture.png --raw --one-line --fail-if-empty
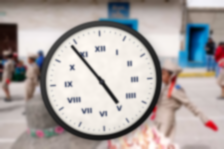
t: 4:54
